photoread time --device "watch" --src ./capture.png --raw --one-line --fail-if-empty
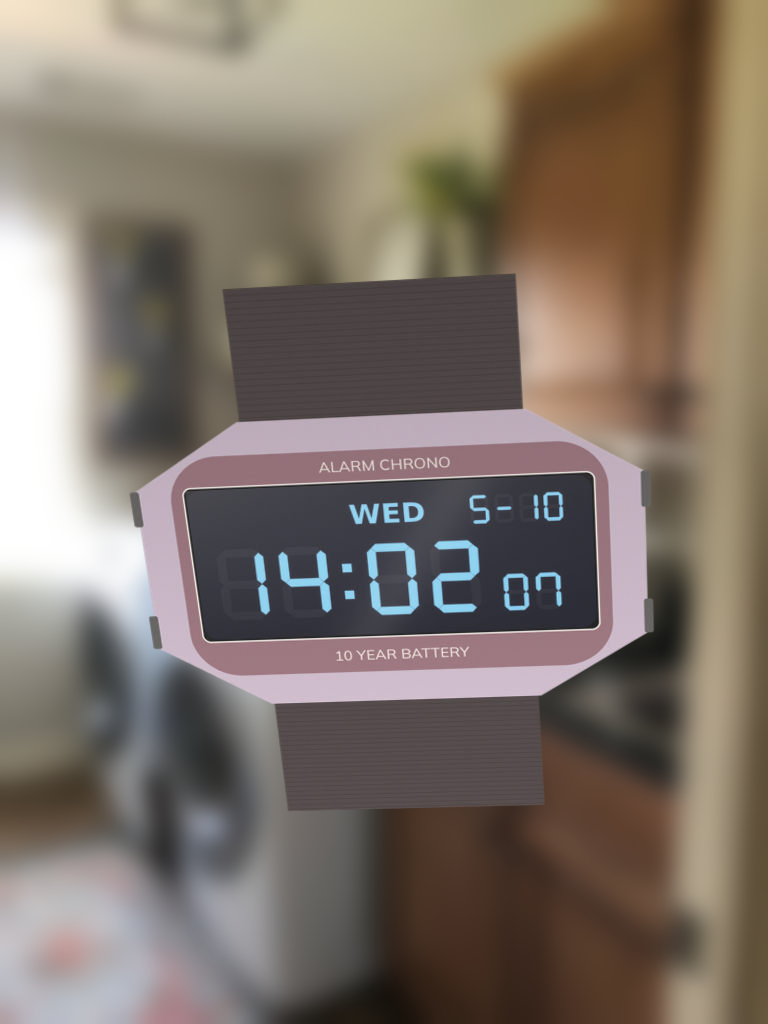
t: 14:02:07
